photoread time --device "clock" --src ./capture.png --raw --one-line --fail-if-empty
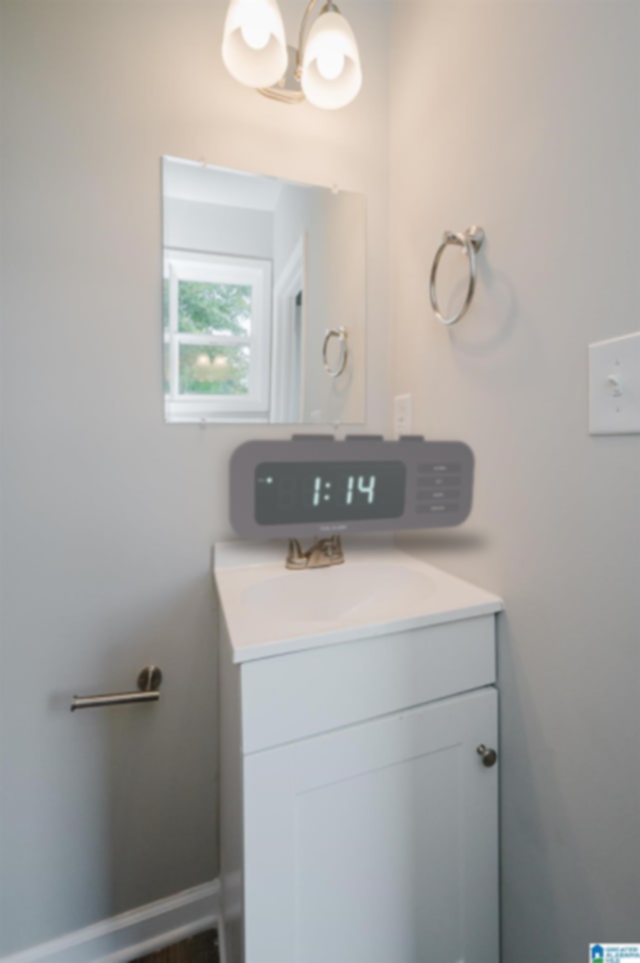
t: 1:14
